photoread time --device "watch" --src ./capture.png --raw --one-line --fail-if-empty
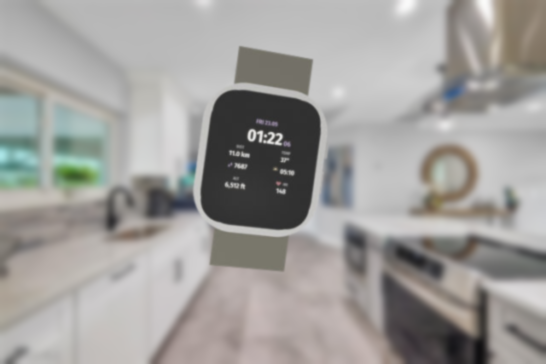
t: 1:22
